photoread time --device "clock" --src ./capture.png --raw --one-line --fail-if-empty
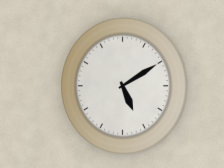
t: 5:10
